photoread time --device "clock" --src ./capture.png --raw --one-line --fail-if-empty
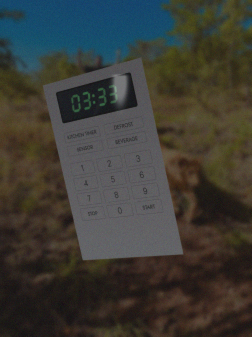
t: 3:33
